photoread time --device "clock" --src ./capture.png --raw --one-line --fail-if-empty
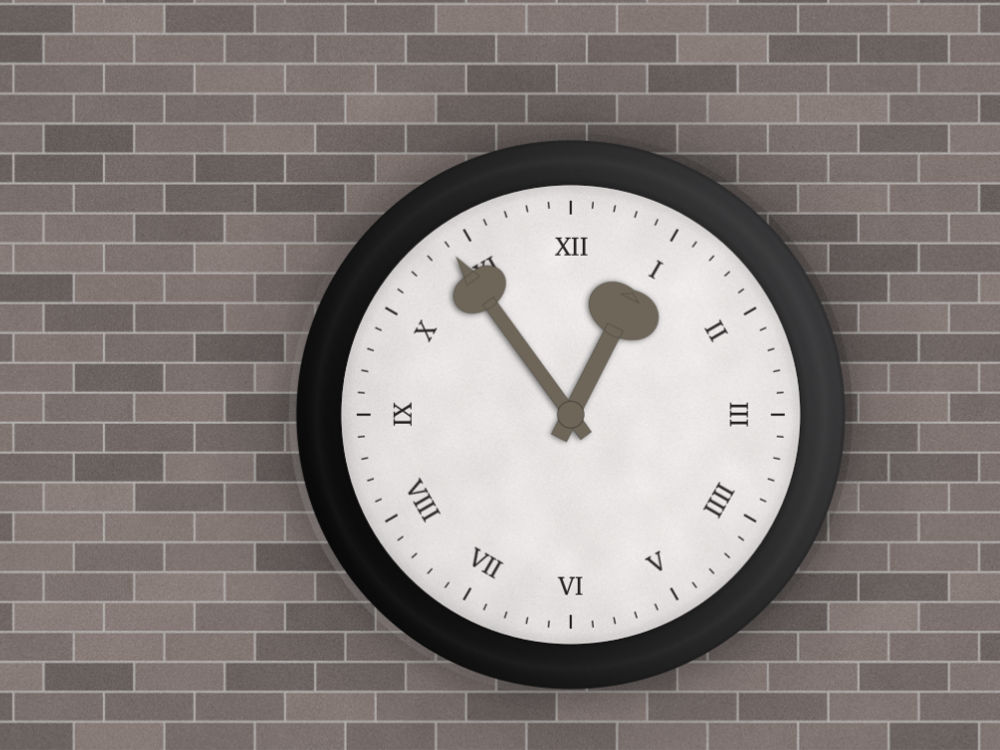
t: 12:54
